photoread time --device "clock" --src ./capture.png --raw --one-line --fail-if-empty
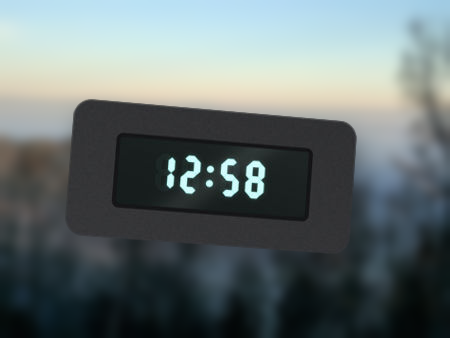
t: 12:58
